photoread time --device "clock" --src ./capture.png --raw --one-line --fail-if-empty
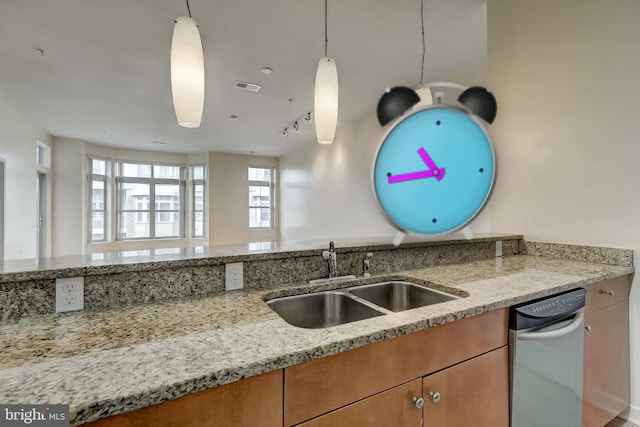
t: 10:44
